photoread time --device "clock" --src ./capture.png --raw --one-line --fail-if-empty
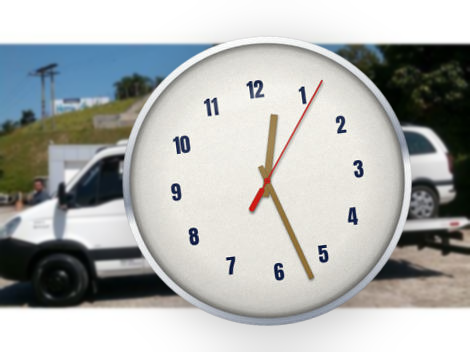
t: 12:27:06
